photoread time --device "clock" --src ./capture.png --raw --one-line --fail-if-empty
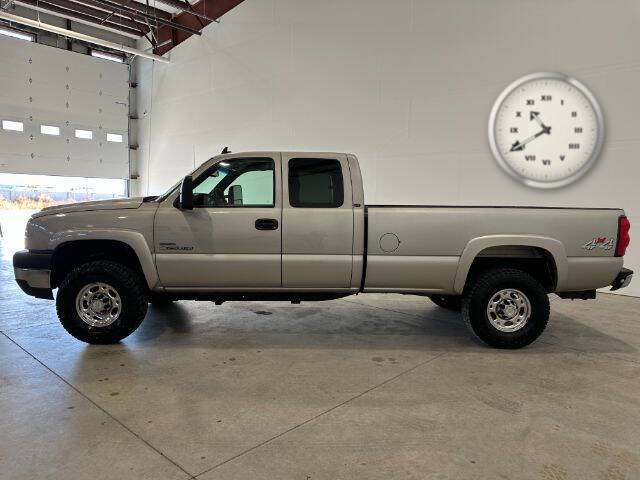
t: 10:40
